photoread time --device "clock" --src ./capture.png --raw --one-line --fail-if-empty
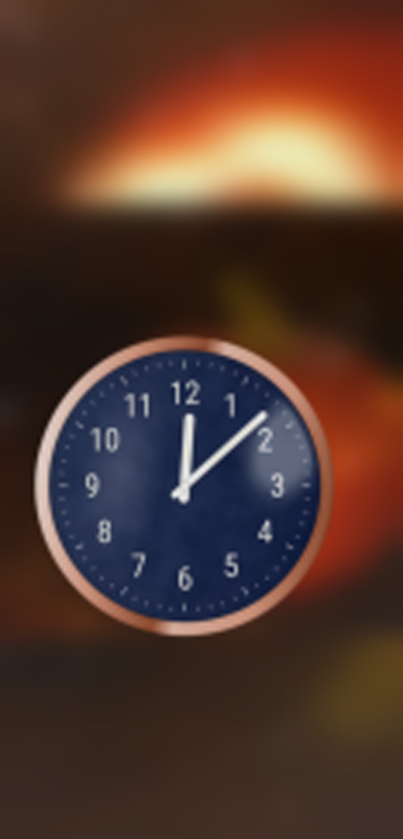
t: 12:08
